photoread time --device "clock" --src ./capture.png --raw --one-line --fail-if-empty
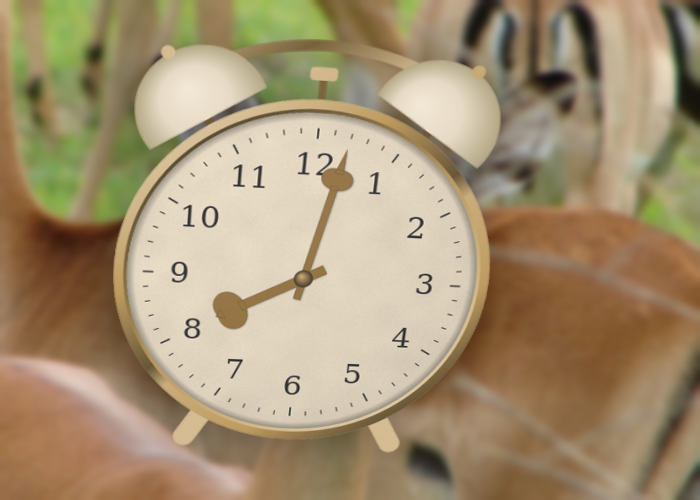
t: 8:02
